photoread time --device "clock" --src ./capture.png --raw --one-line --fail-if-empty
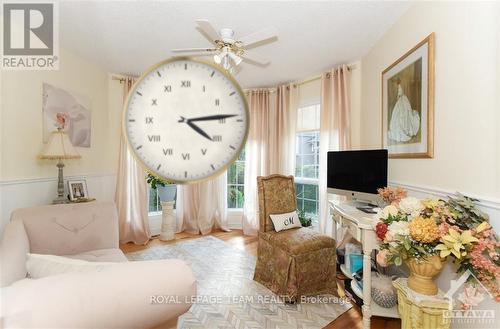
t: 4:14
